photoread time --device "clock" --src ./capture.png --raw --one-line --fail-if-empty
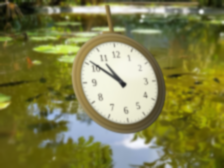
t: 10:51
